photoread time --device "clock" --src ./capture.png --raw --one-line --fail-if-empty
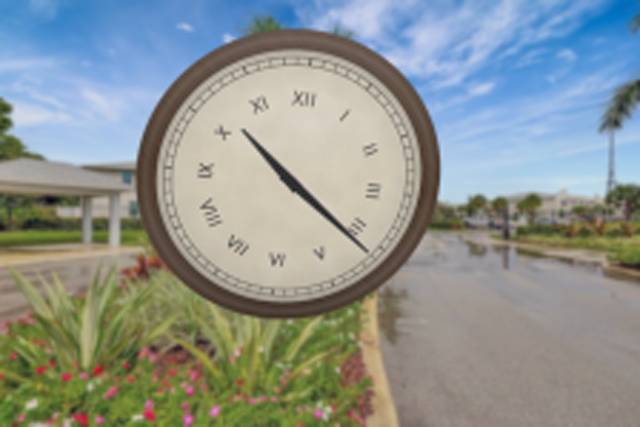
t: 10:21
